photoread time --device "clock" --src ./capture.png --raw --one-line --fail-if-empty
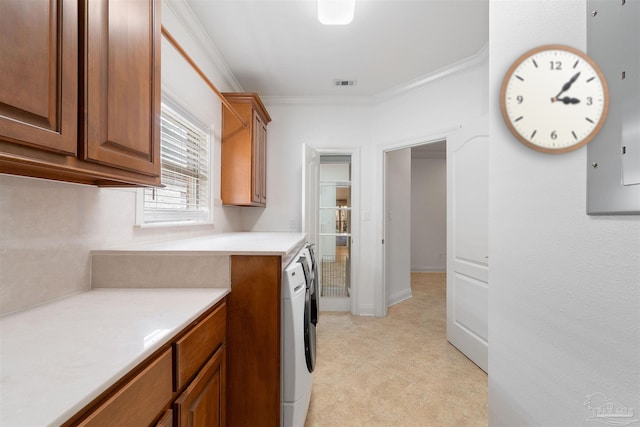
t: 3:07
